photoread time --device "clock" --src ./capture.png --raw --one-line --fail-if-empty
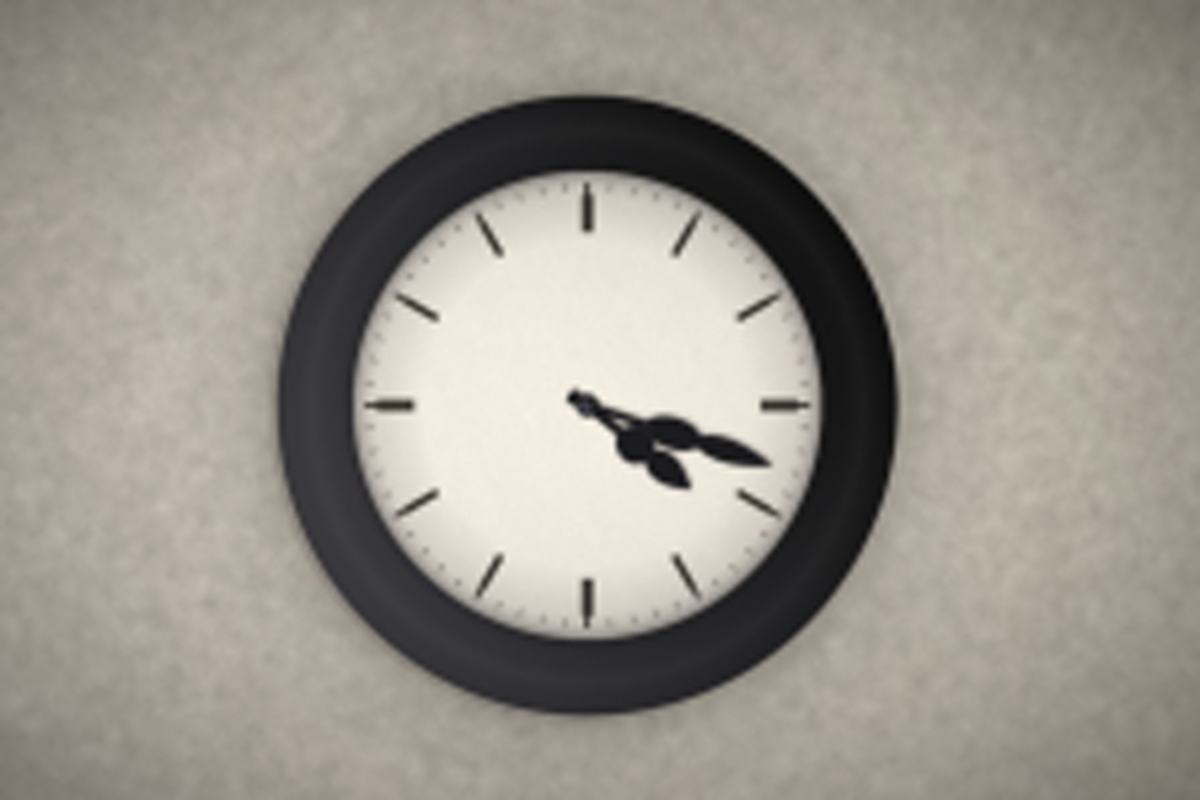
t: 4:18
